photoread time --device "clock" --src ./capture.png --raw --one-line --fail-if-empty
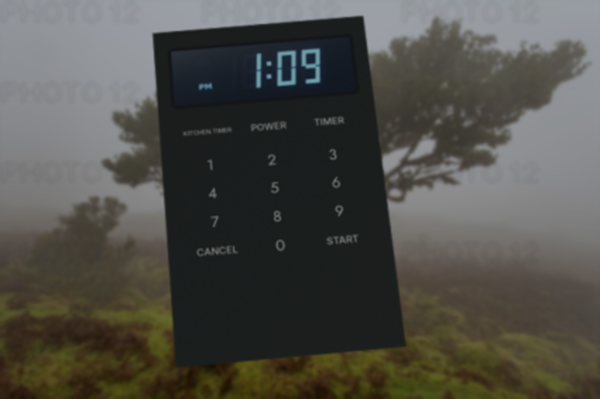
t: 1:09
